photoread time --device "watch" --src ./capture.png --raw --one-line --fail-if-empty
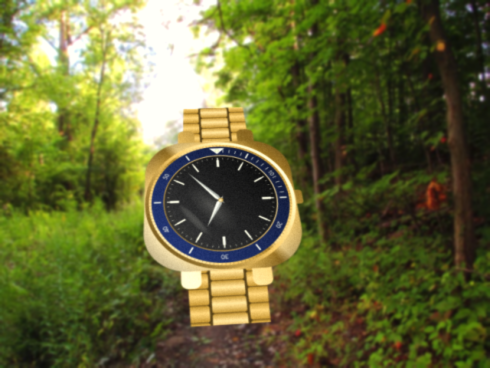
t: 6:53
